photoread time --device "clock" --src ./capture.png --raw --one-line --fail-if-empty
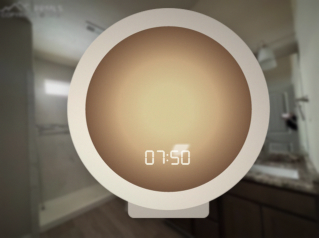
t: 7:50
